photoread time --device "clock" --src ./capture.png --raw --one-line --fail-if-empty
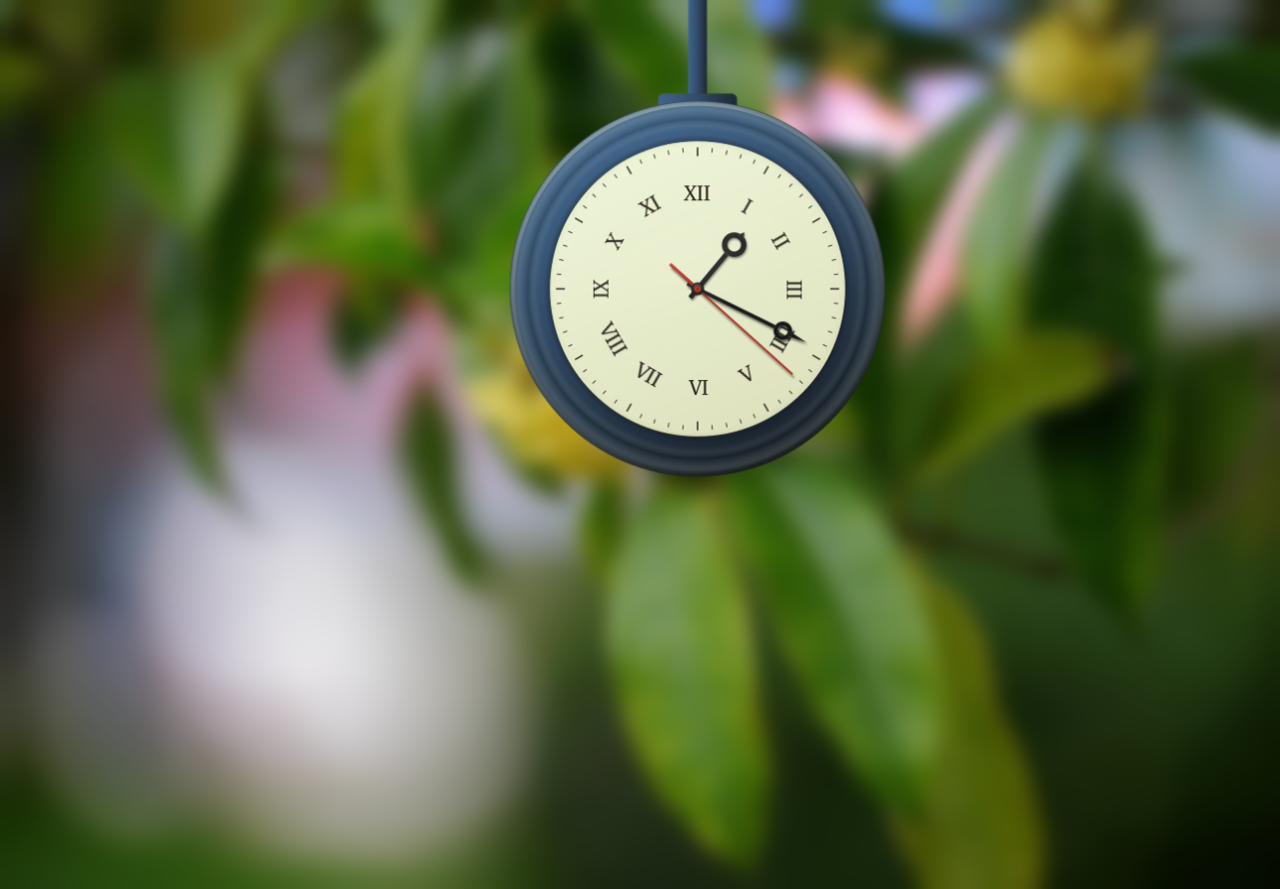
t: 1:19:22
